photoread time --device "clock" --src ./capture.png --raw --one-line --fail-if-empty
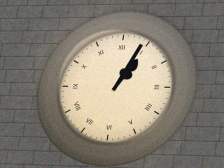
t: 1:04
